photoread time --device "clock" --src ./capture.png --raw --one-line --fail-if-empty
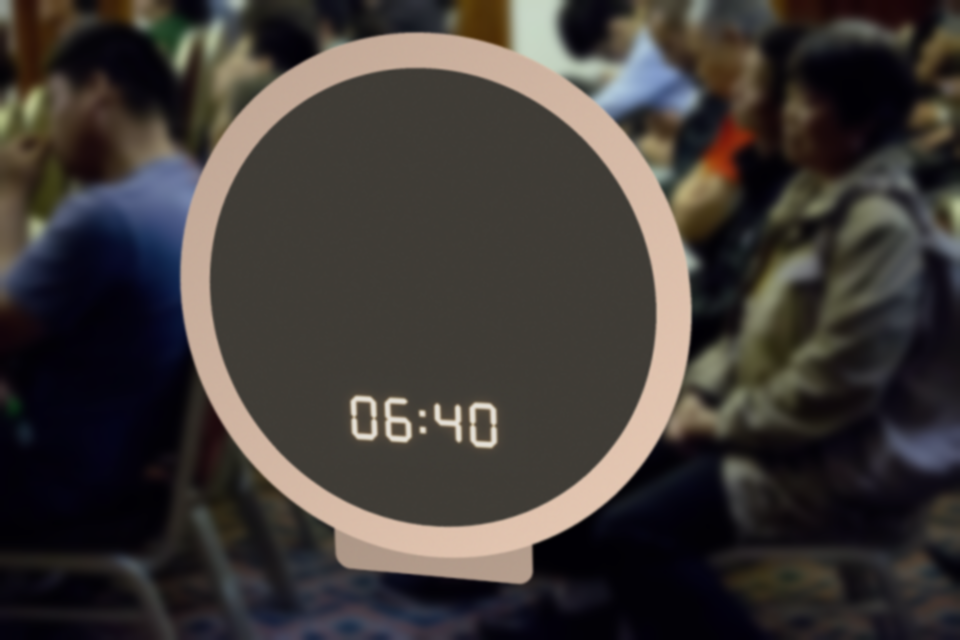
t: 6:40
